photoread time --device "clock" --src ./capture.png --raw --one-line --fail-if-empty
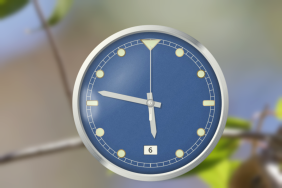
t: 5:47:00
